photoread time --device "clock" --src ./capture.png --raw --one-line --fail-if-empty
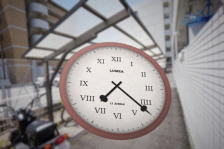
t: 7:22
